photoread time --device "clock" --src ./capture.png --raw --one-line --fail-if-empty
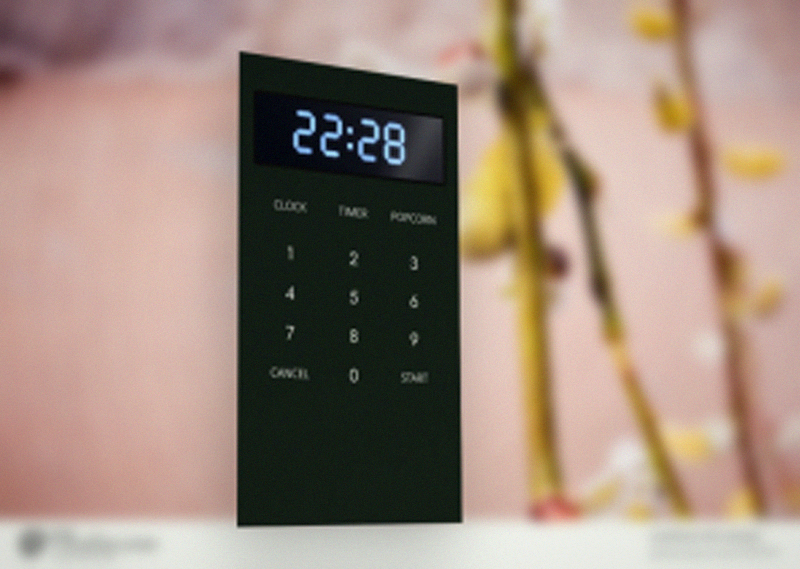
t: 22:28
